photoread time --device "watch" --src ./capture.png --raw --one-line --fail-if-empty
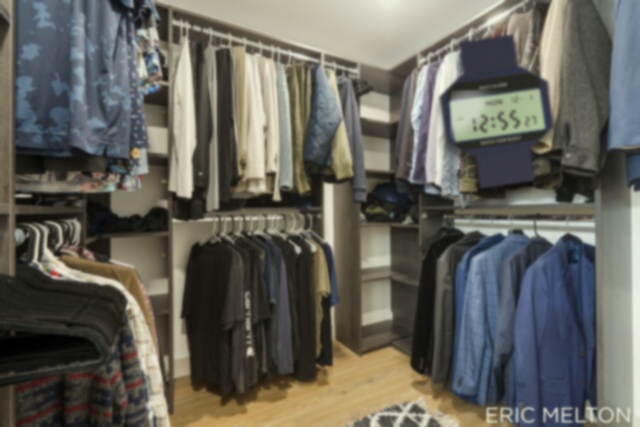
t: 12:55
